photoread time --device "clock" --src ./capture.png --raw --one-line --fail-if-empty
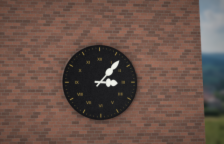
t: 3:07
